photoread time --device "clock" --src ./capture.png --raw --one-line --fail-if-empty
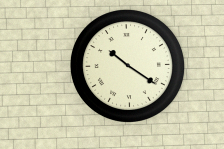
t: 10:21
